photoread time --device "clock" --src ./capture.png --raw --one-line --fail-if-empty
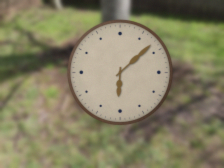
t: 6:08
